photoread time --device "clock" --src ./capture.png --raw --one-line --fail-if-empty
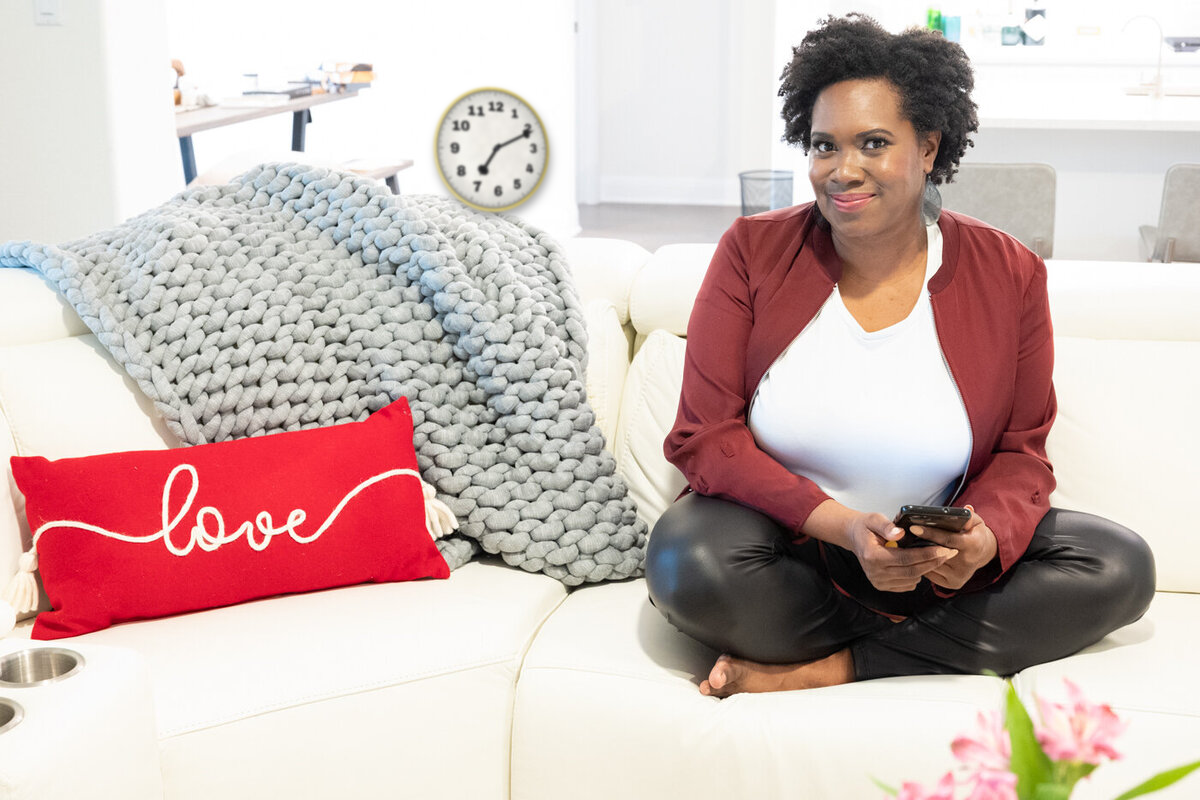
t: 7:11
